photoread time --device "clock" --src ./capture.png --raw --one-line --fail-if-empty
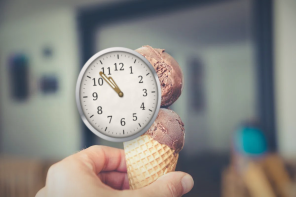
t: 10:53
